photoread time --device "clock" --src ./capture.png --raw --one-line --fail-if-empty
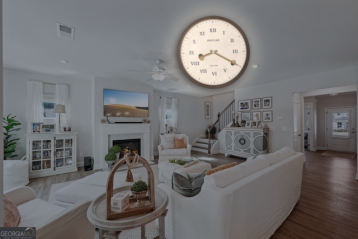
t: 8:20
